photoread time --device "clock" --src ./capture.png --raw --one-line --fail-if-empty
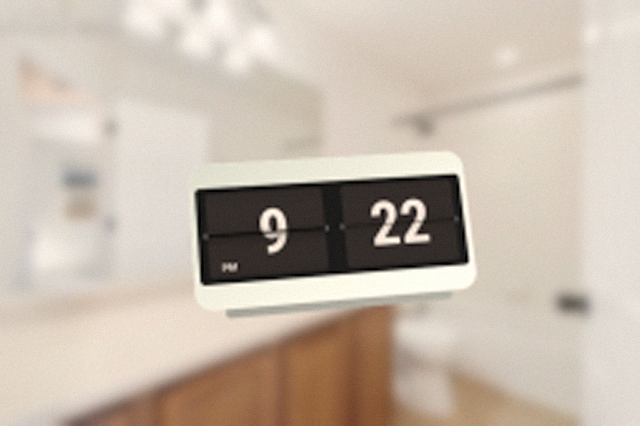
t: 9:22
